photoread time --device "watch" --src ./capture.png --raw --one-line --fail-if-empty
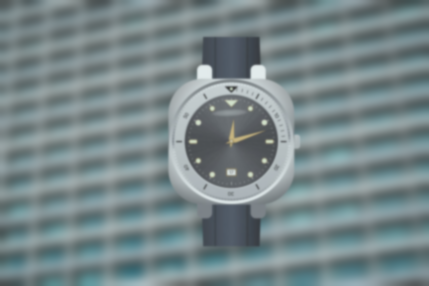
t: 12:12
